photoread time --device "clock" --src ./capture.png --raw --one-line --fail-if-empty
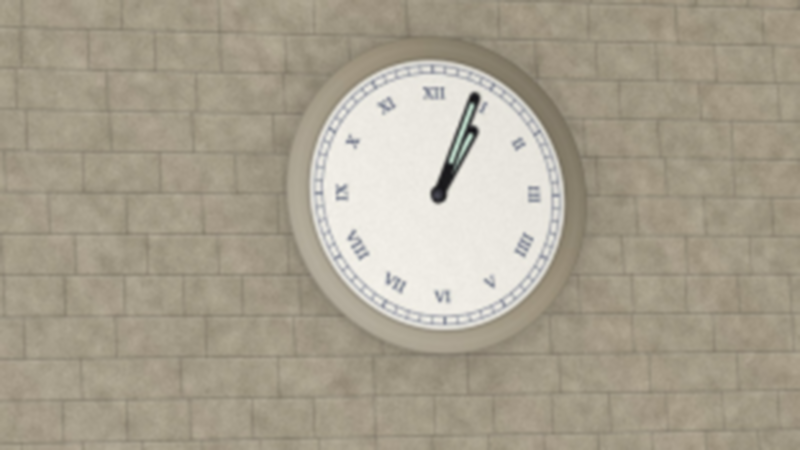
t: 1:04
